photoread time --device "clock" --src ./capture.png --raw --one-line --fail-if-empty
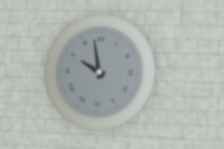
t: 9:58
